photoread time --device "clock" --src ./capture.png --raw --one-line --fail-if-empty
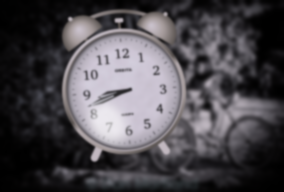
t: 8:42
